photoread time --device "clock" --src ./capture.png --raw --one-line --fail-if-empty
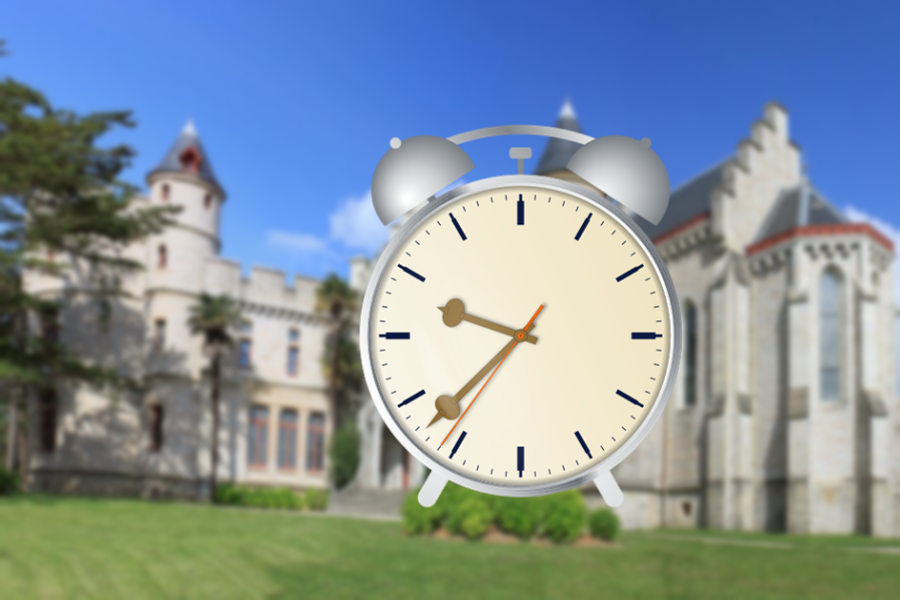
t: 9:37:36
